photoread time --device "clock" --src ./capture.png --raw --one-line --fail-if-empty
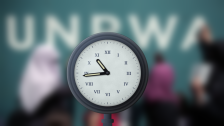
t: 10:44
